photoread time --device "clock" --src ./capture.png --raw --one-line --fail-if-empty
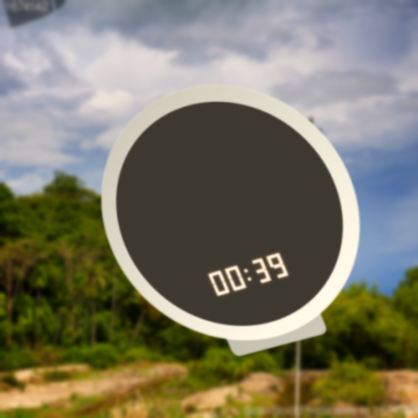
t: 0:39
